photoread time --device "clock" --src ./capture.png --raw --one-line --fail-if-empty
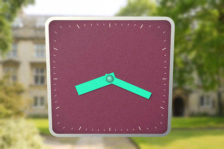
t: 8:19
